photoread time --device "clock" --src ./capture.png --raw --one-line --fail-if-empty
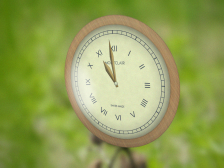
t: 10:59
